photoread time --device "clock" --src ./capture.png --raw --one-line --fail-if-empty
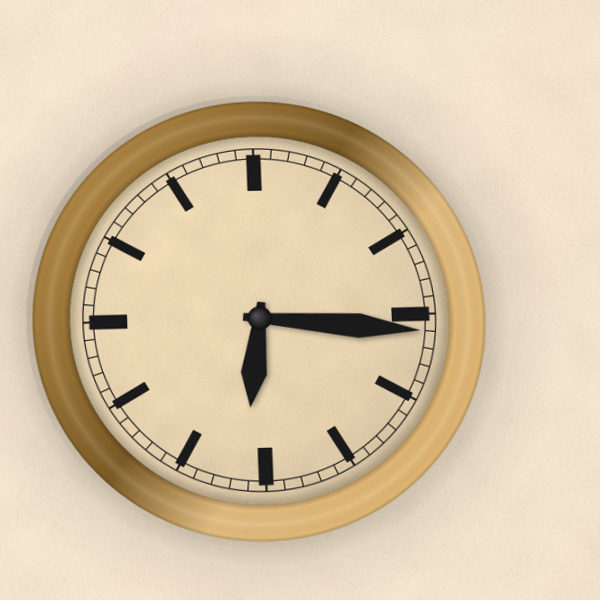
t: 6:16
